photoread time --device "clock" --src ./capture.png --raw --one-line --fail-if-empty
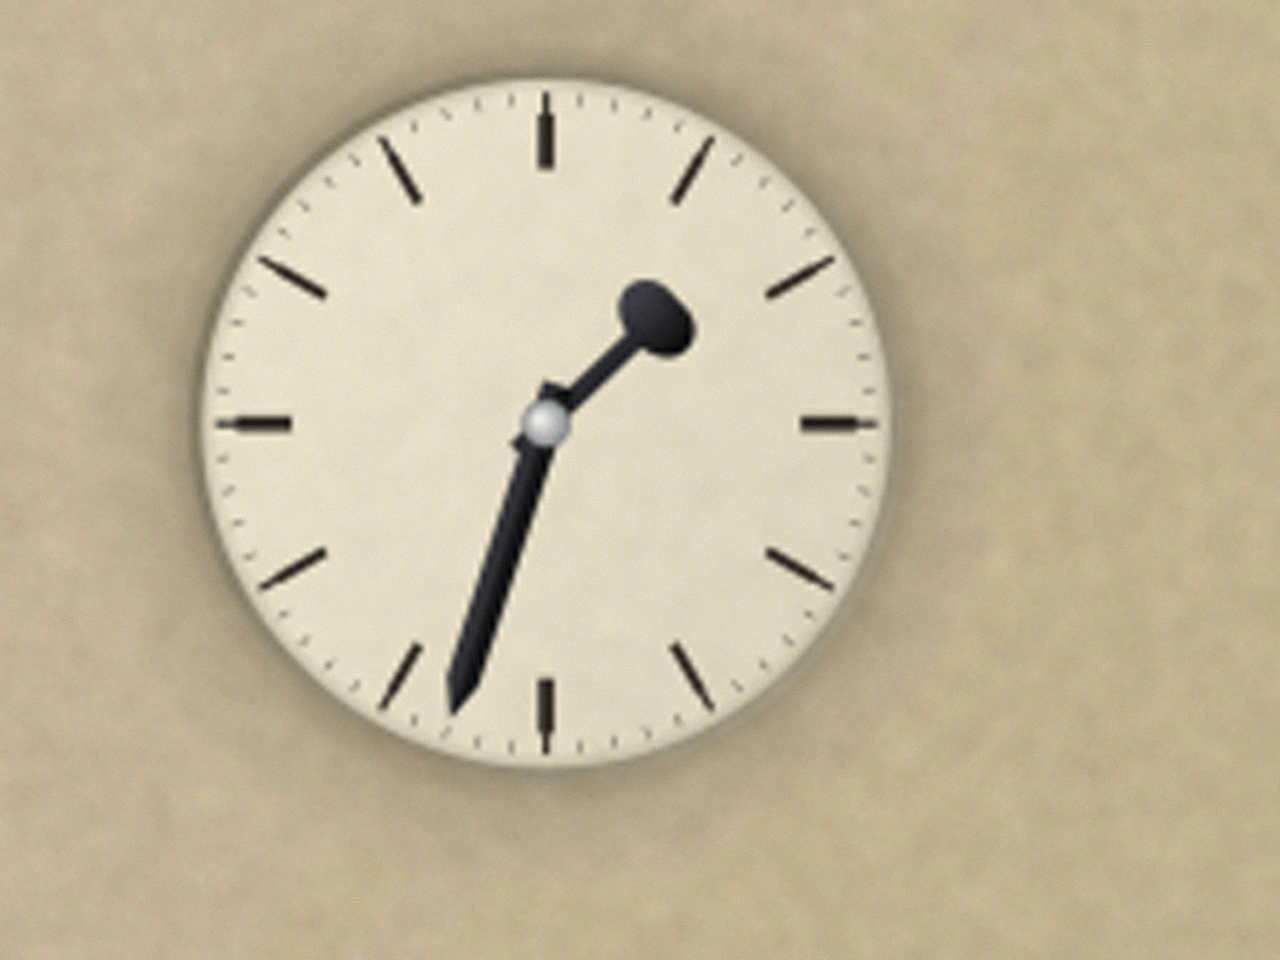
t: 1:33
